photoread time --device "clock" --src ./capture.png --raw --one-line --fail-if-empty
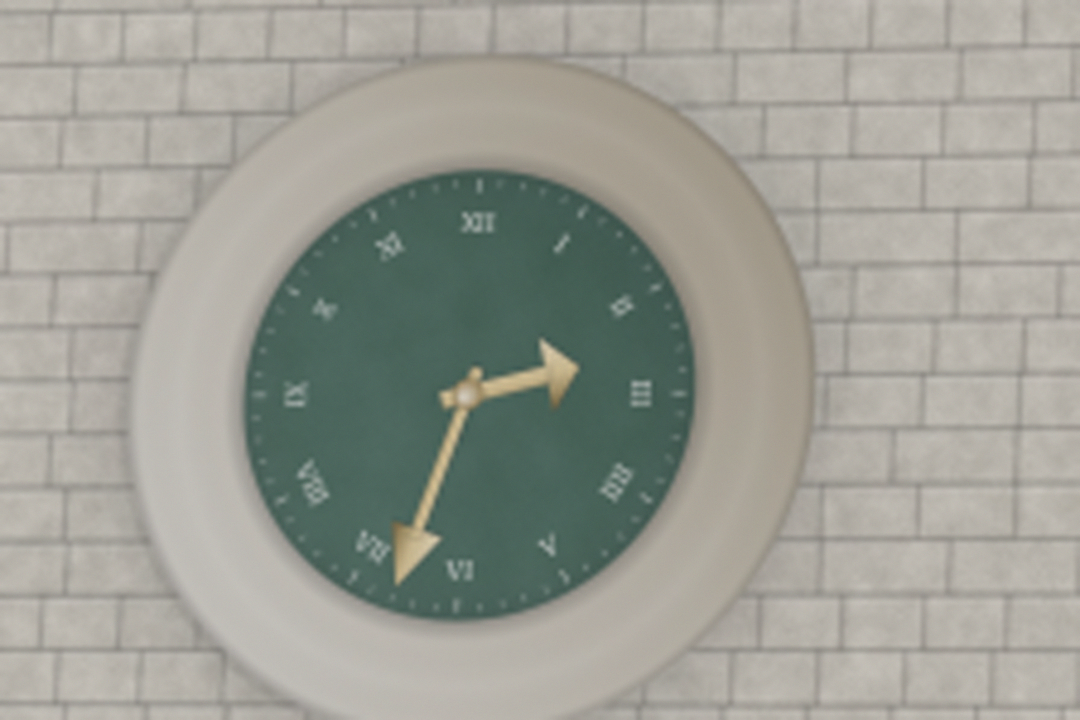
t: 2:33
